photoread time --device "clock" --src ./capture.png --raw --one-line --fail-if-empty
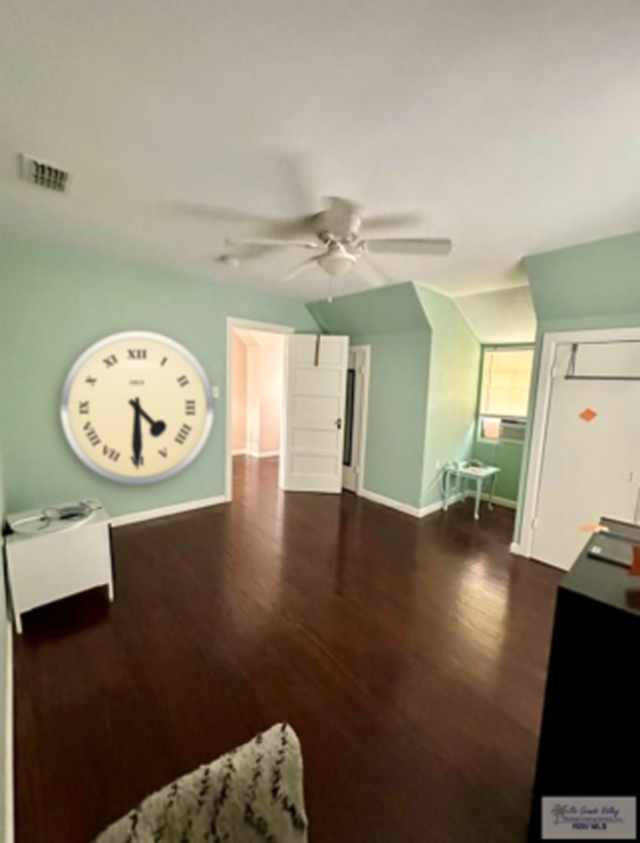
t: 4:30
